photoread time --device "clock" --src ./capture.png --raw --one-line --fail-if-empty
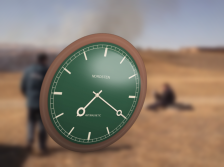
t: 7:20
